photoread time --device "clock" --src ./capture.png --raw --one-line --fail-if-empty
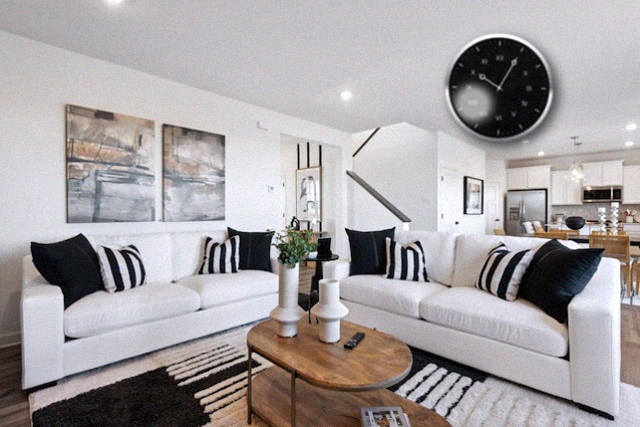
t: 10:05
